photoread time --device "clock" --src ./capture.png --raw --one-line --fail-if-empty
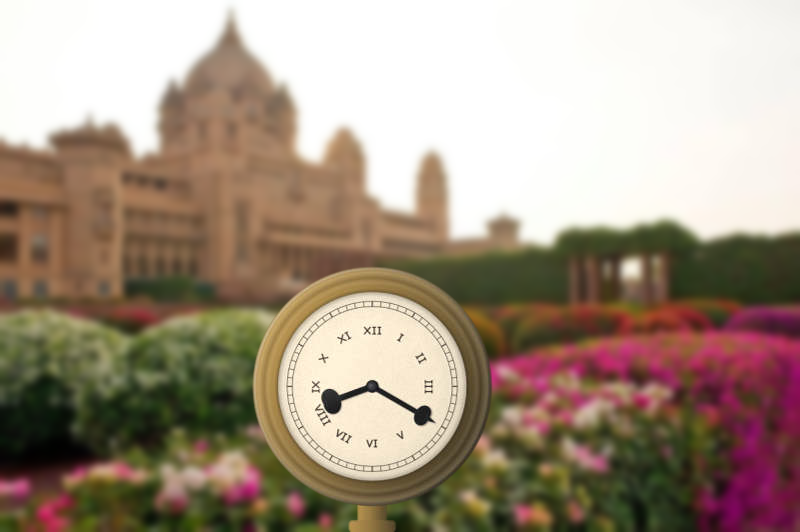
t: 8:20
